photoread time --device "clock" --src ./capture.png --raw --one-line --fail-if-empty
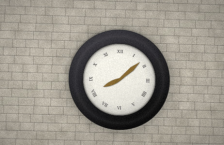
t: 8:08
